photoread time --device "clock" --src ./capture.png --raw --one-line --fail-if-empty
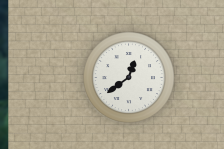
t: 12:39
